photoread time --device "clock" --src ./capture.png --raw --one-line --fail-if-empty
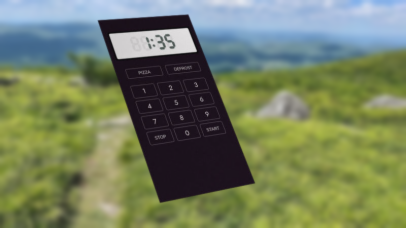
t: 1:35
